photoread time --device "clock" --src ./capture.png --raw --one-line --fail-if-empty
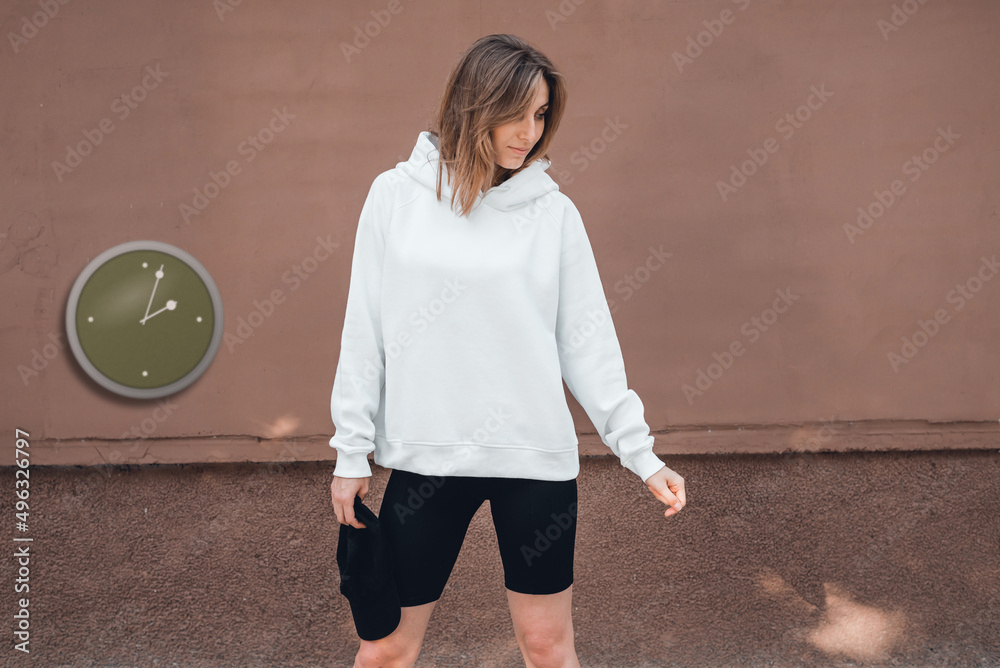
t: 2:03
